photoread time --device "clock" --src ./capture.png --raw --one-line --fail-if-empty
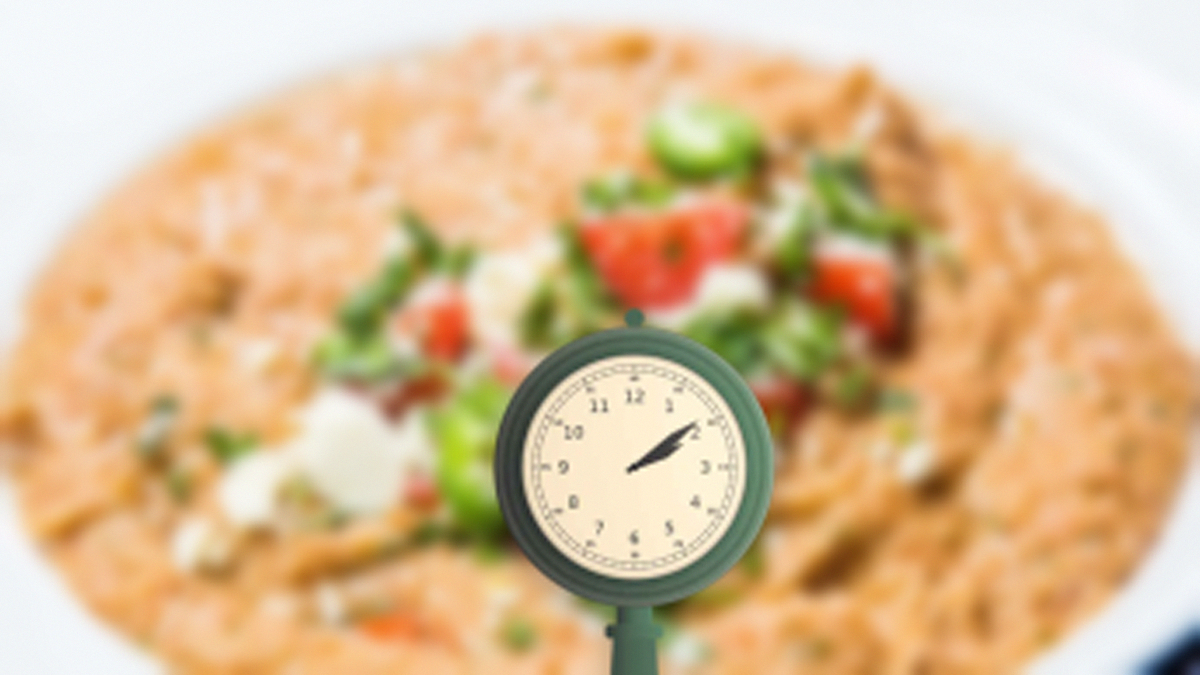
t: 2:09
